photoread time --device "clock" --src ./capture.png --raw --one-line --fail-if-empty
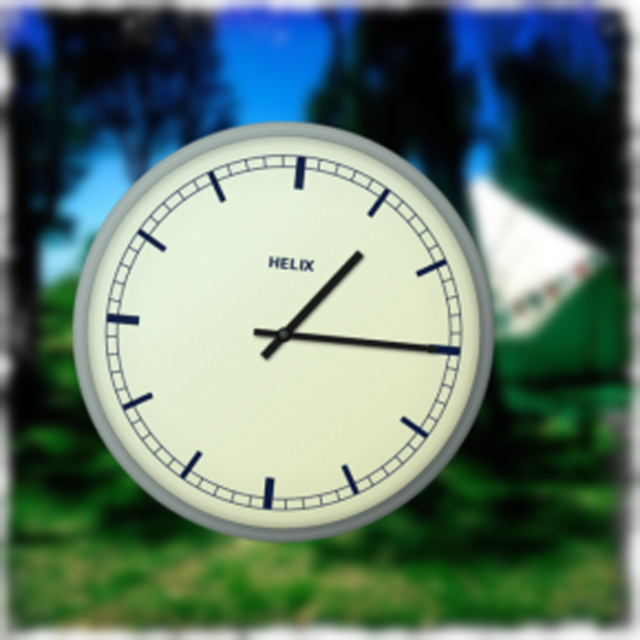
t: 1:15
